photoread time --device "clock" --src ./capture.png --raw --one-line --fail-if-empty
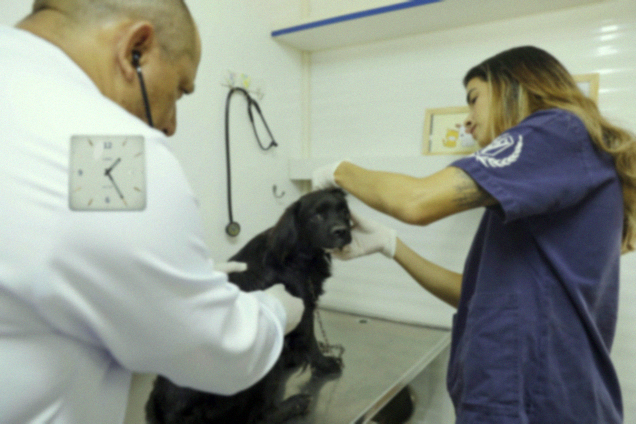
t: 1:25
